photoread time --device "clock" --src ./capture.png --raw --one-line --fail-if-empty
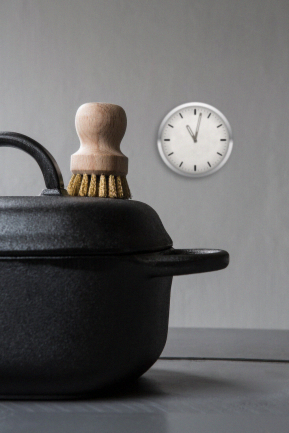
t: 11:02
